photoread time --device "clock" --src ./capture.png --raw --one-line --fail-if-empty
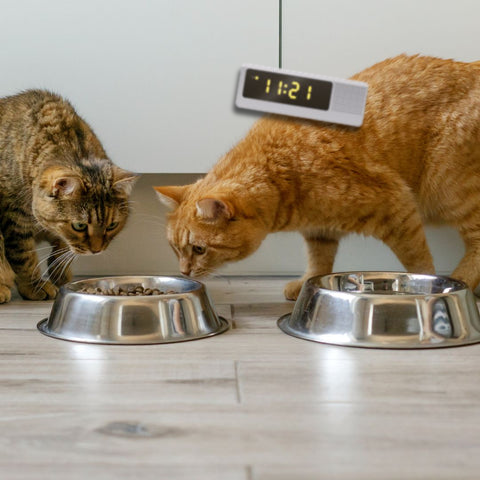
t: 11:21
